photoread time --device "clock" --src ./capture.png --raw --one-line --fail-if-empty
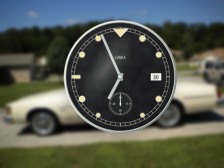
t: 6:56
